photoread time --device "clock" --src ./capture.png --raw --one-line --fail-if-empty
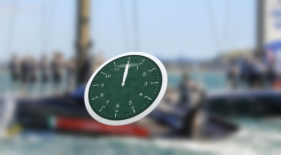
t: 12:00
